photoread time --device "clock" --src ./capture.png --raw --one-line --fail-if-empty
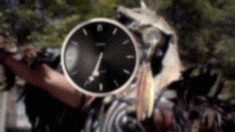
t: 6:34
